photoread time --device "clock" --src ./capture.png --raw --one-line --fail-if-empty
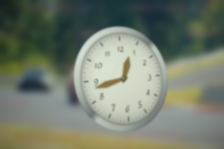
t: 12:43
